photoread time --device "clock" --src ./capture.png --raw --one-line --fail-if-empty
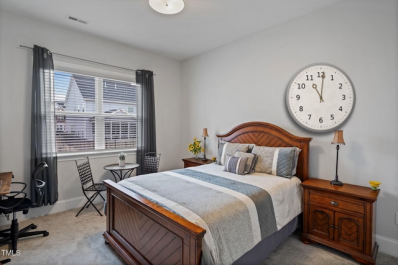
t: 11:01
